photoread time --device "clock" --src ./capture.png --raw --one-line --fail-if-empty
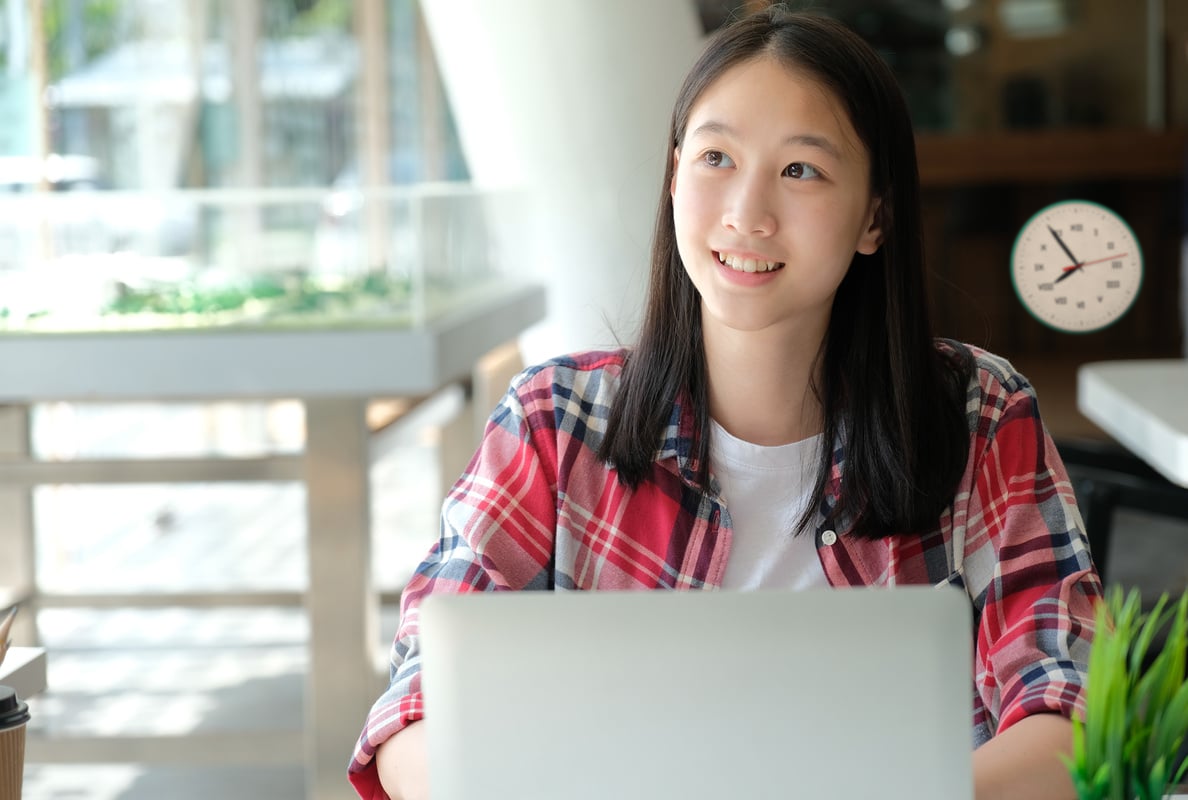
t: 7:54:13
